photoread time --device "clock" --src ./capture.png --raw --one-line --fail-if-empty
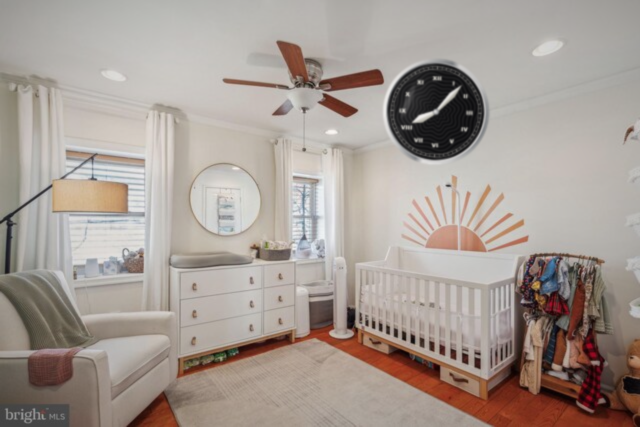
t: 8:07
